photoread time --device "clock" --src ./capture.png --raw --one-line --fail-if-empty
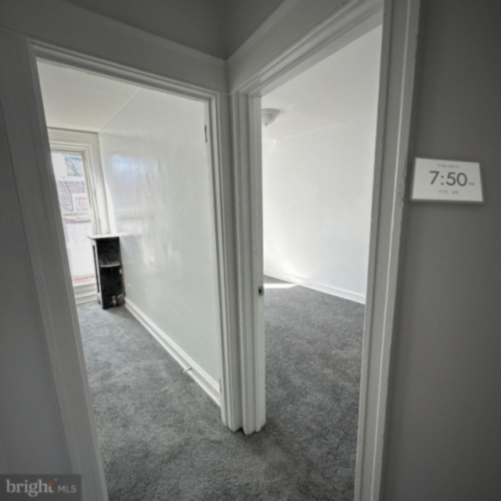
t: 7:50
